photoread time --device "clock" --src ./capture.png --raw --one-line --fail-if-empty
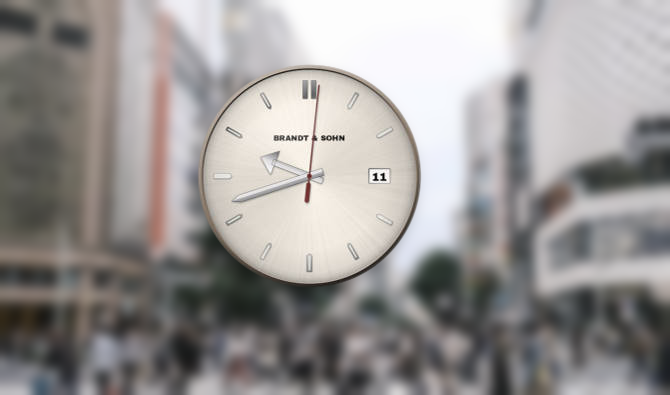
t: 9:42:01
